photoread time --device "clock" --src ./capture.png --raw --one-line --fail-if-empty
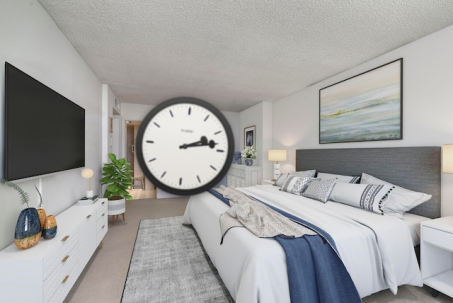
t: 2:13
